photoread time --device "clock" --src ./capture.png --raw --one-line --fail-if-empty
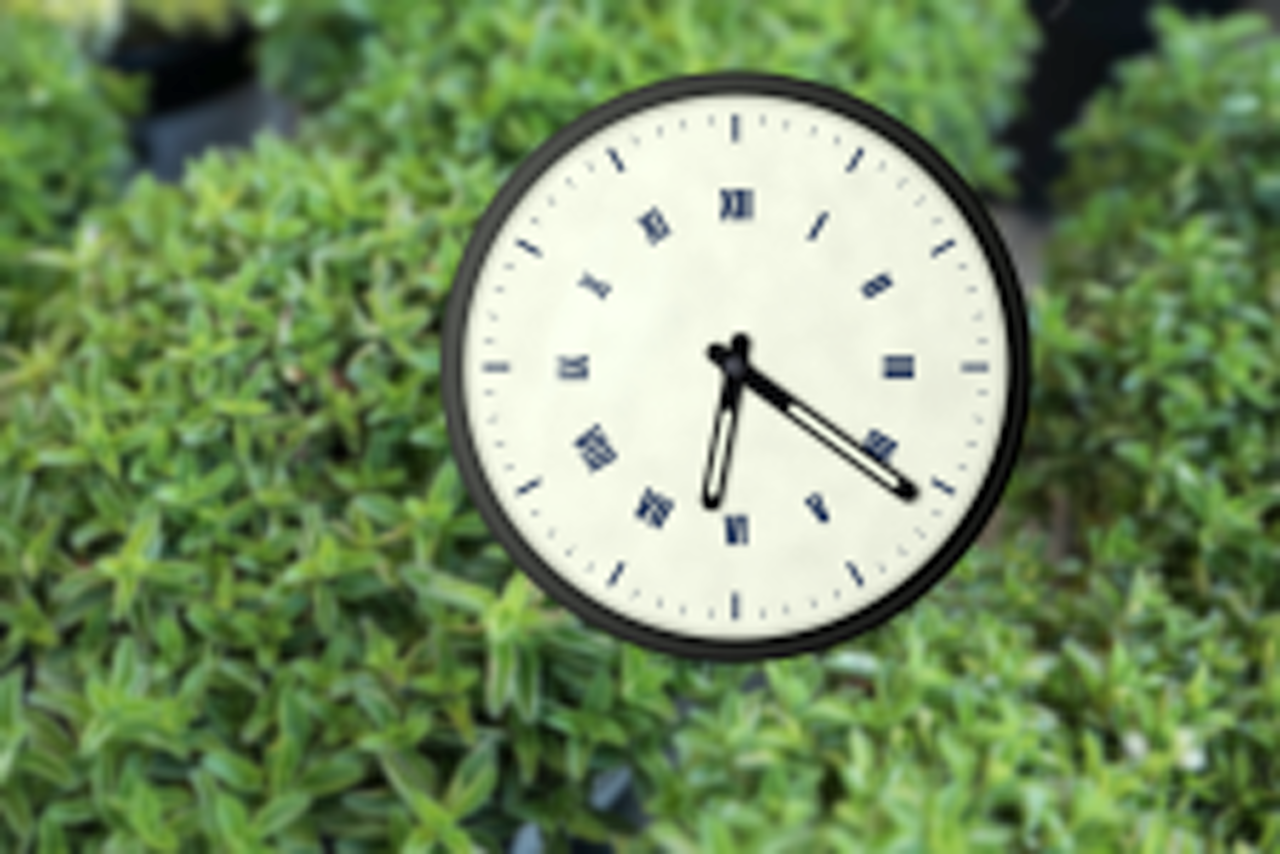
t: 6:21
